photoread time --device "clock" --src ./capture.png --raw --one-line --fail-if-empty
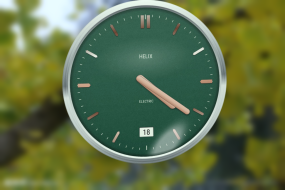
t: 4:21
